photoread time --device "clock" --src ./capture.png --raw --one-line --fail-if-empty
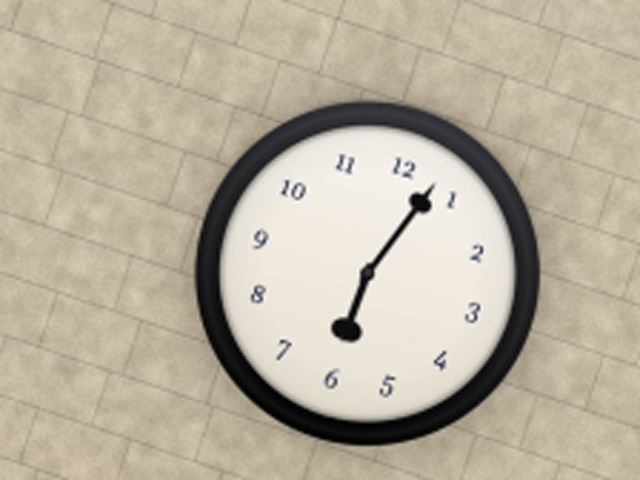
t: 6:03
